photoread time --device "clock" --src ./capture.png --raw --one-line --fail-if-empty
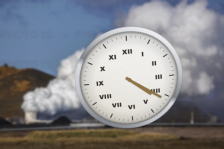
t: 4:21
